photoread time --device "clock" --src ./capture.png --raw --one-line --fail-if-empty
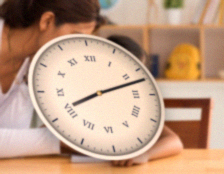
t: 8:12
